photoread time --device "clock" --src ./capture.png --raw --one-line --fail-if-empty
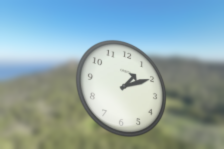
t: 1:10
